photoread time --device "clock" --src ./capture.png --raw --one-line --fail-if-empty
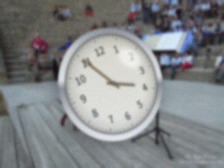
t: 3:55
